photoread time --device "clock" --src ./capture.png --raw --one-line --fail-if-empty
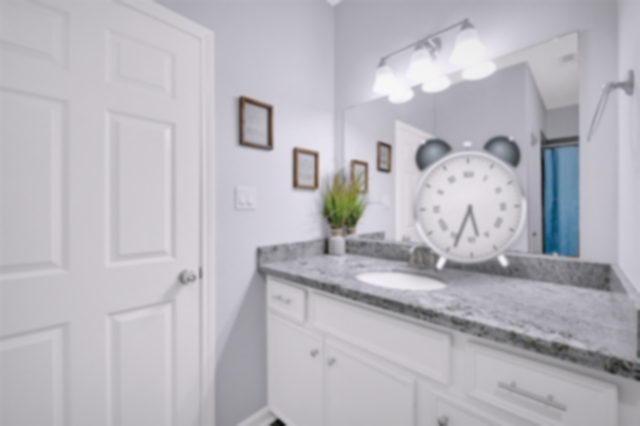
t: 5:34
